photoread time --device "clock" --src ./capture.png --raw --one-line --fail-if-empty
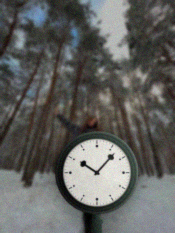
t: 10:07
